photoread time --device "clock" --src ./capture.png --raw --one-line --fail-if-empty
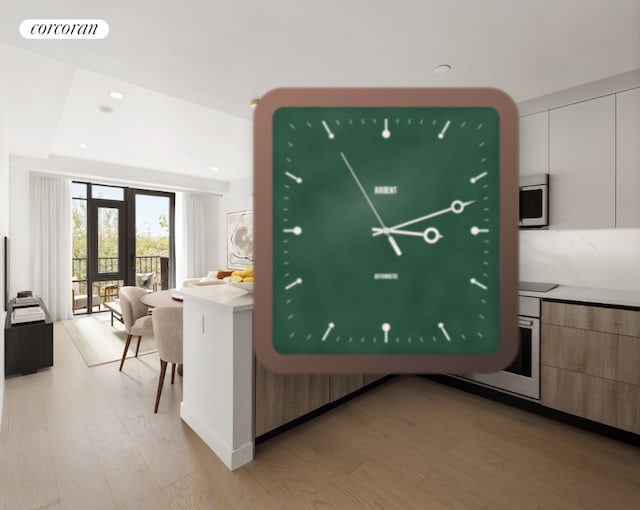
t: 3:11:55
